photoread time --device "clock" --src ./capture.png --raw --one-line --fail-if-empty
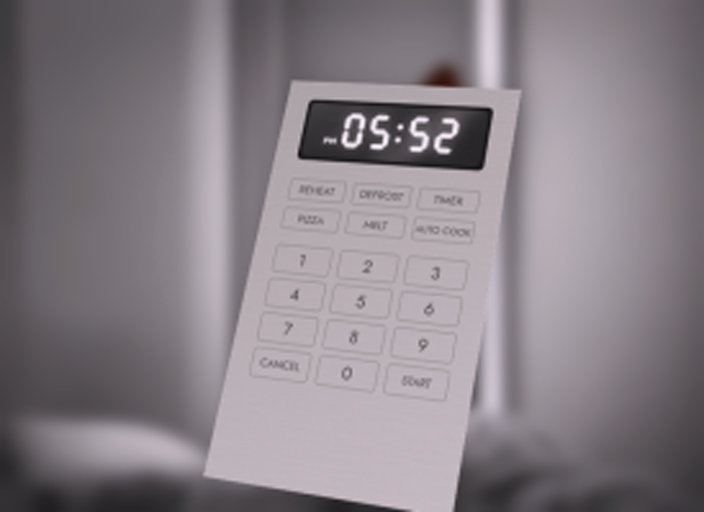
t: 5:52
